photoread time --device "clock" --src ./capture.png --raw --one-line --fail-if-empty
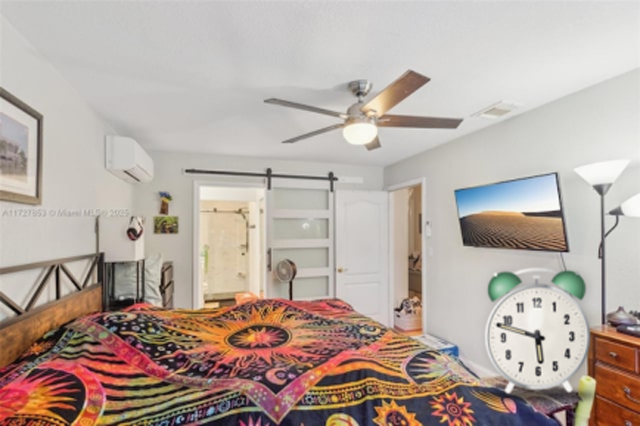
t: 5:48
